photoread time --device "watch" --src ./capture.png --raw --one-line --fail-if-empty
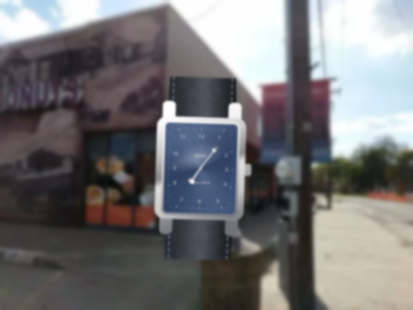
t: 7:06
